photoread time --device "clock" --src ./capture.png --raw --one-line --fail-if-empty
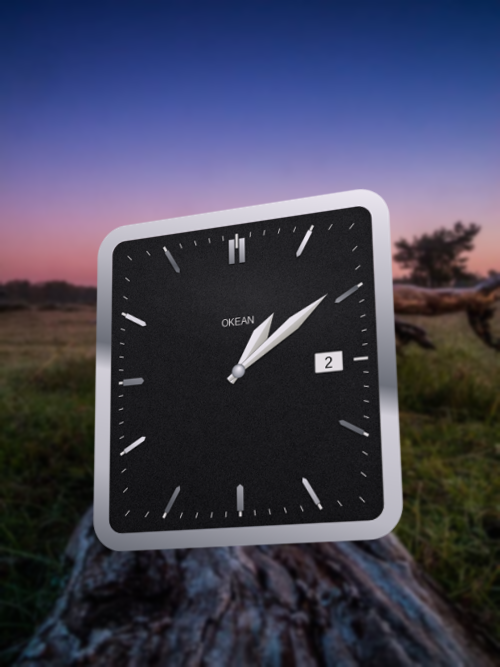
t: 1:09
